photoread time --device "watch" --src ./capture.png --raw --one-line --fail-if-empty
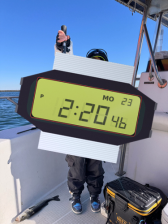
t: 2:20:46
